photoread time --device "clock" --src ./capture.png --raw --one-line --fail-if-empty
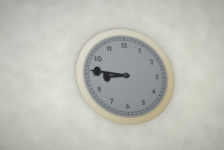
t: 8:46
